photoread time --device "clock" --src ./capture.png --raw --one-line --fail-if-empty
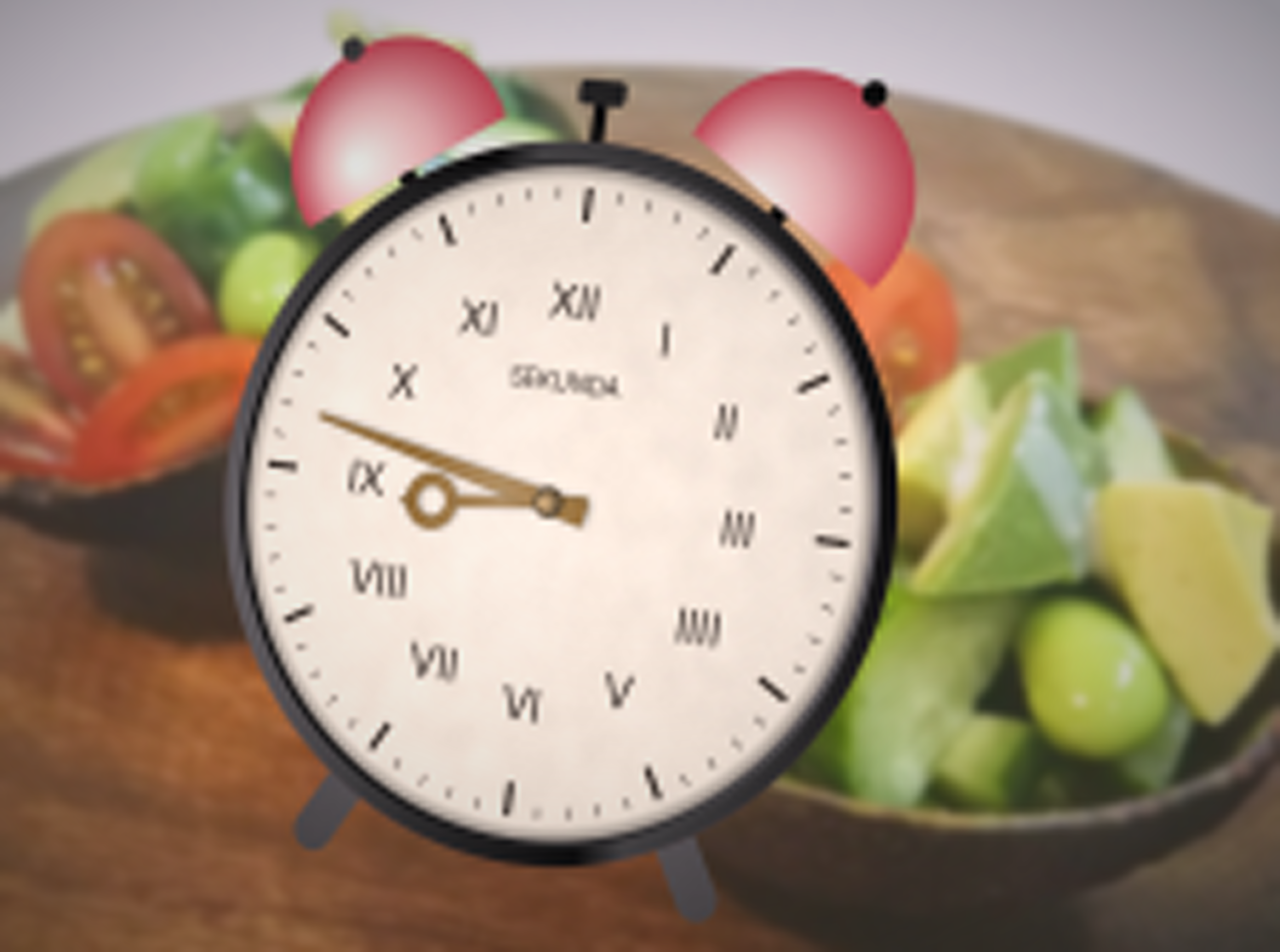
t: 8:47
